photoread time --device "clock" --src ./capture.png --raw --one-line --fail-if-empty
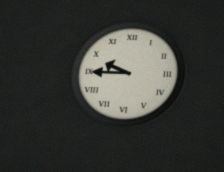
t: 9:45
